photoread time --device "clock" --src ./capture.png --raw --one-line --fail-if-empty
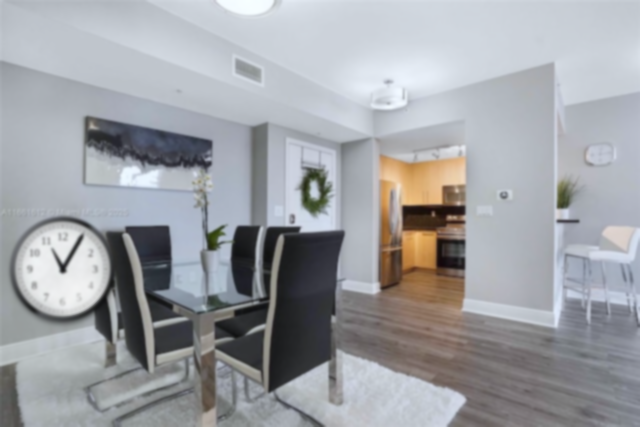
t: 11:05
